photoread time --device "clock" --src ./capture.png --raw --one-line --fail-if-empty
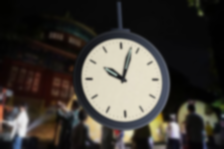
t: 10:03
